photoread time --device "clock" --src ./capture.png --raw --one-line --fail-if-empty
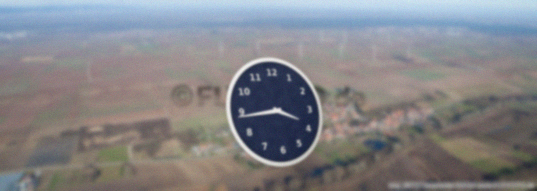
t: 3:44
